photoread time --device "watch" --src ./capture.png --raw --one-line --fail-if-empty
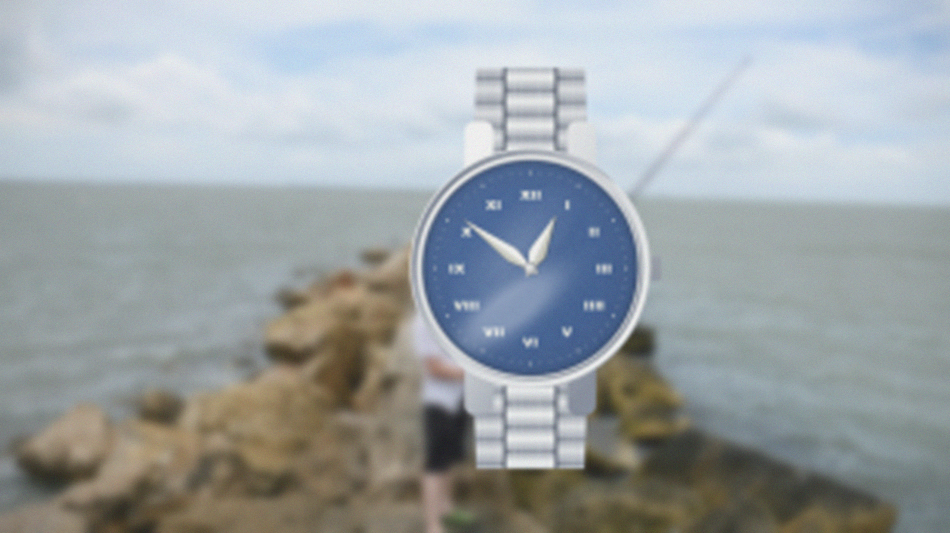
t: 12:51
